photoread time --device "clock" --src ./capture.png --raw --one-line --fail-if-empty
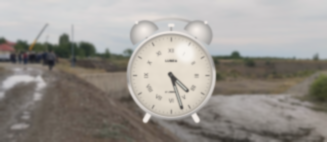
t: 4:27
